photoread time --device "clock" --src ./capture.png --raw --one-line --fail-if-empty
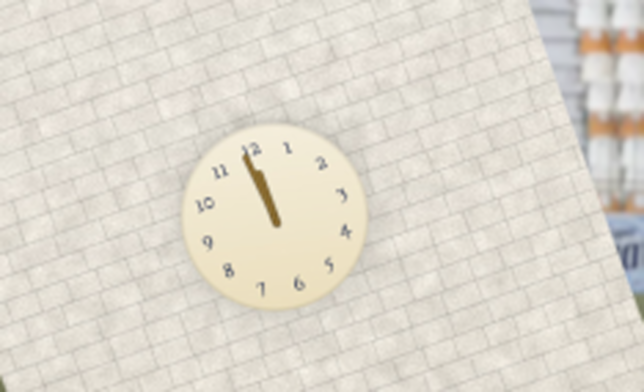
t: 11:59
